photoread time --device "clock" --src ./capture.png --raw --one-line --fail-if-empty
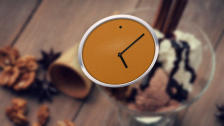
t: 5:08
